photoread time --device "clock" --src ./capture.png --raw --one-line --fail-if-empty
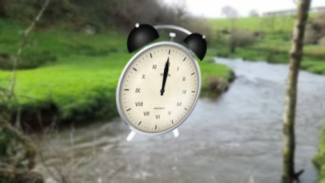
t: 12:00
